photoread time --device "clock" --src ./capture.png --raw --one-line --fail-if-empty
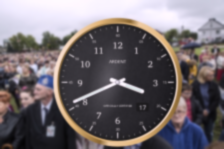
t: 3:41
